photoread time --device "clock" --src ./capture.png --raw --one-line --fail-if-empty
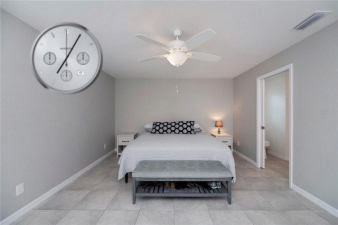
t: 7:05
